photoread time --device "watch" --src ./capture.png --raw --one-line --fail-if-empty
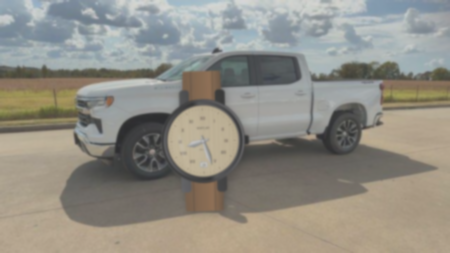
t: 8:27
